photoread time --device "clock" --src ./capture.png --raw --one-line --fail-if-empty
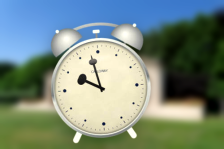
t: 9:58
